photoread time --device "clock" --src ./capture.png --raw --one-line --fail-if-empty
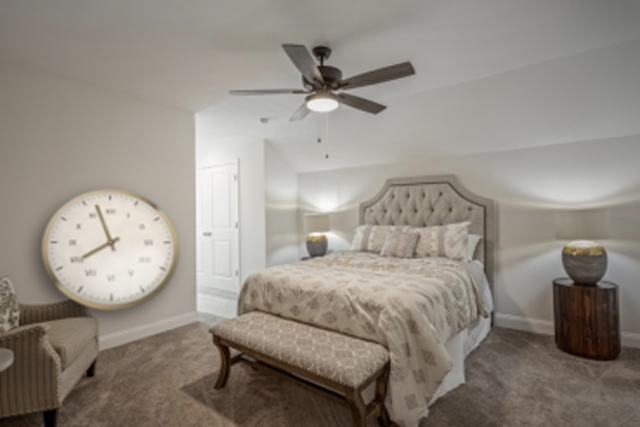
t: 7:57
